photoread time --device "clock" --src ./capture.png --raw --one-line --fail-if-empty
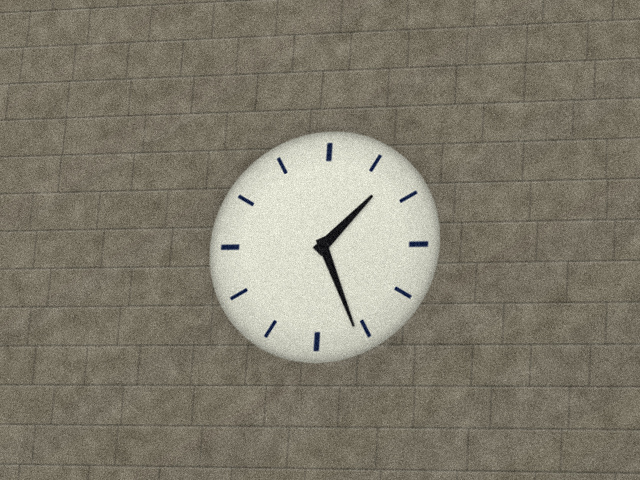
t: 1:26
